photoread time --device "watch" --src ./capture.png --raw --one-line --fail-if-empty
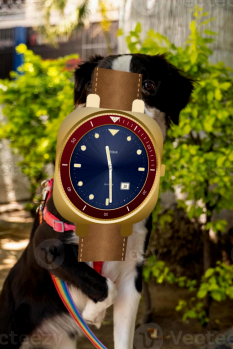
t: 11:29
